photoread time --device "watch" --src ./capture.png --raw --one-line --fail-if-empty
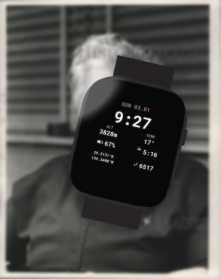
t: 9:27
